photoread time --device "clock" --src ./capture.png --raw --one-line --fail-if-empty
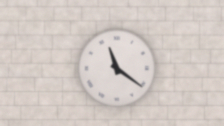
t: 11:21
